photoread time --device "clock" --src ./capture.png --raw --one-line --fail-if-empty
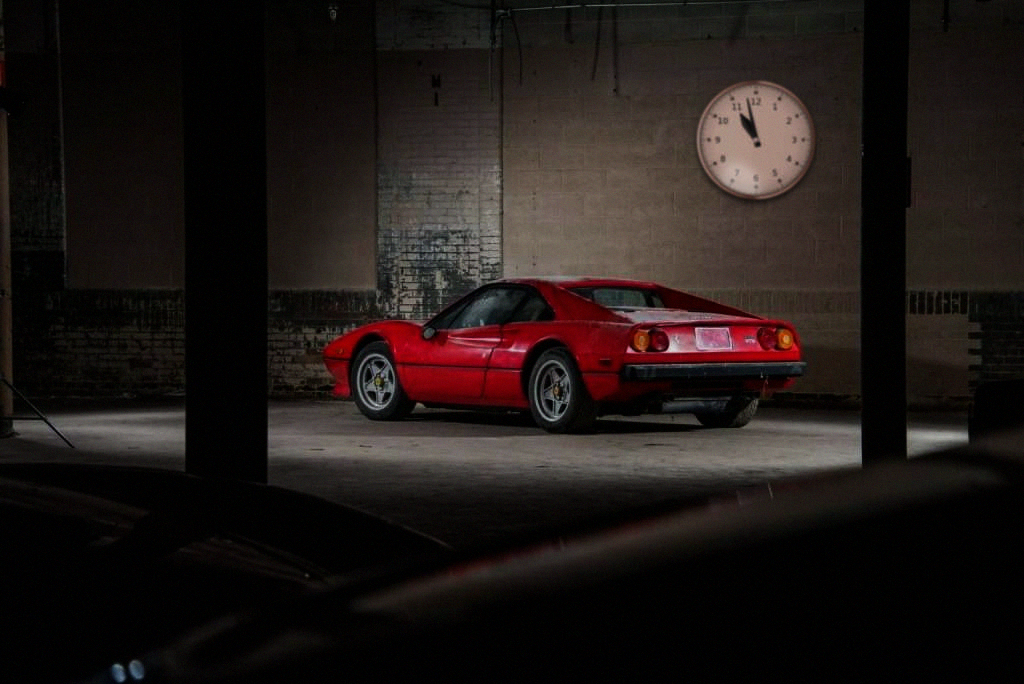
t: 10:58
